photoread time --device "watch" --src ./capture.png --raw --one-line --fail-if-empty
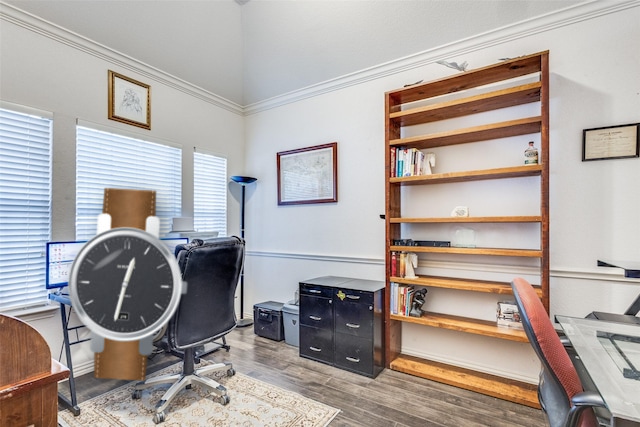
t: 12:32
